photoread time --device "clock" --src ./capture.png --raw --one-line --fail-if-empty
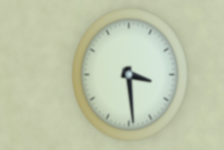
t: 3:29
